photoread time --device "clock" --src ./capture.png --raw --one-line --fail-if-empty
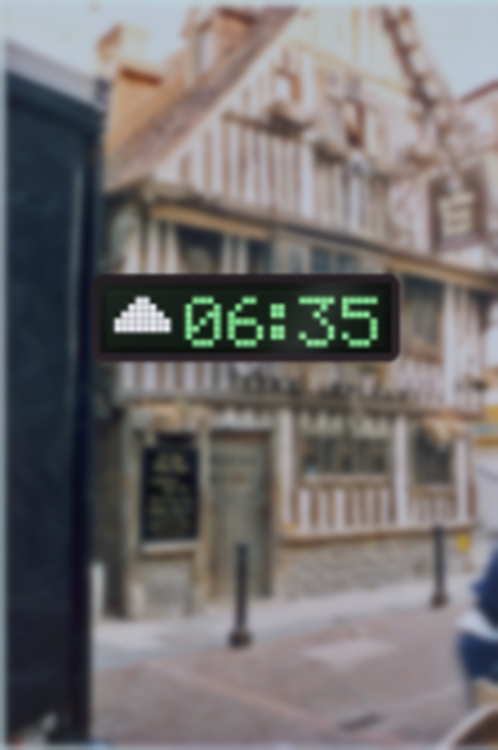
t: 6:35
